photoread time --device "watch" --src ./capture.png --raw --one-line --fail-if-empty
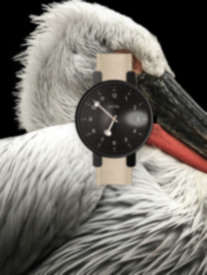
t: 6:52
